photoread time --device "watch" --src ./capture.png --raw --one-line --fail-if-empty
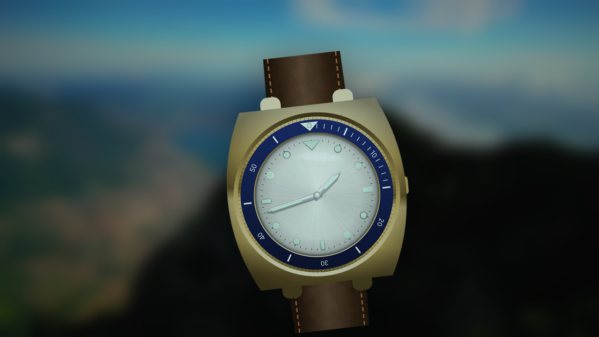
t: 1:43
